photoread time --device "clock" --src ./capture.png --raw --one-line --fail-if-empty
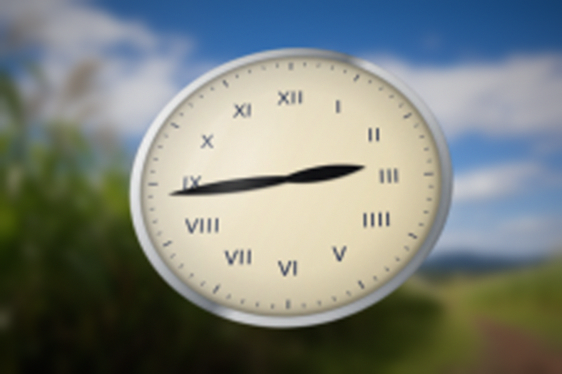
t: 2:44
